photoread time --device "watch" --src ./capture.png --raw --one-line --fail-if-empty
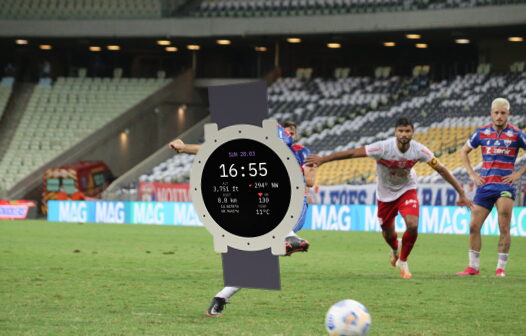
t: 16:55
